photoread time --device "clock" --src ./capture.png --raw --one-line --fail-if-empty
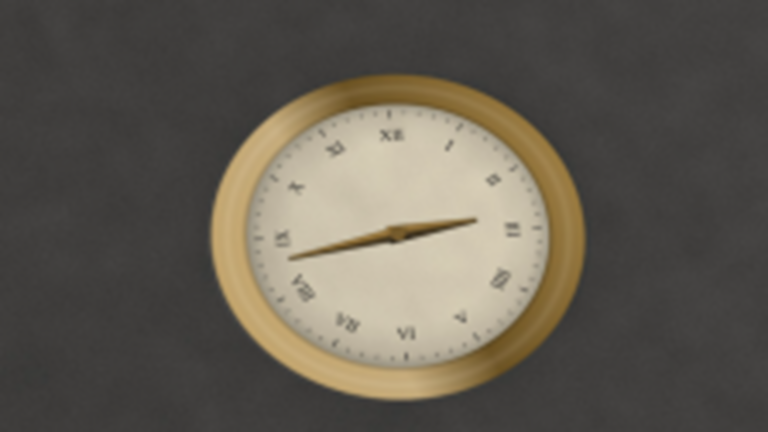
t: 2:43
